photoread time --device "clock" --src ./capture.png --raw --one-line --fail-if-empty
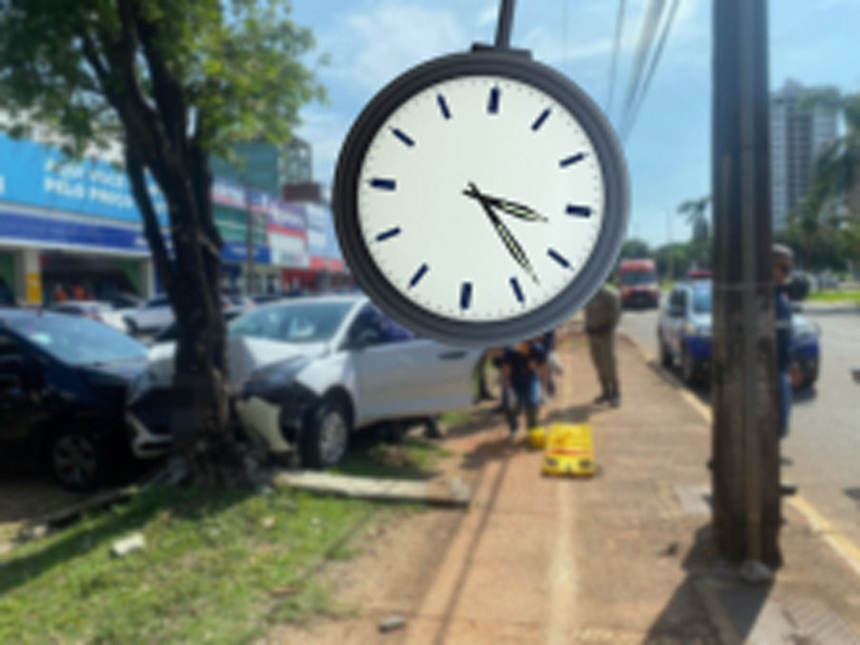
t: 3:23
